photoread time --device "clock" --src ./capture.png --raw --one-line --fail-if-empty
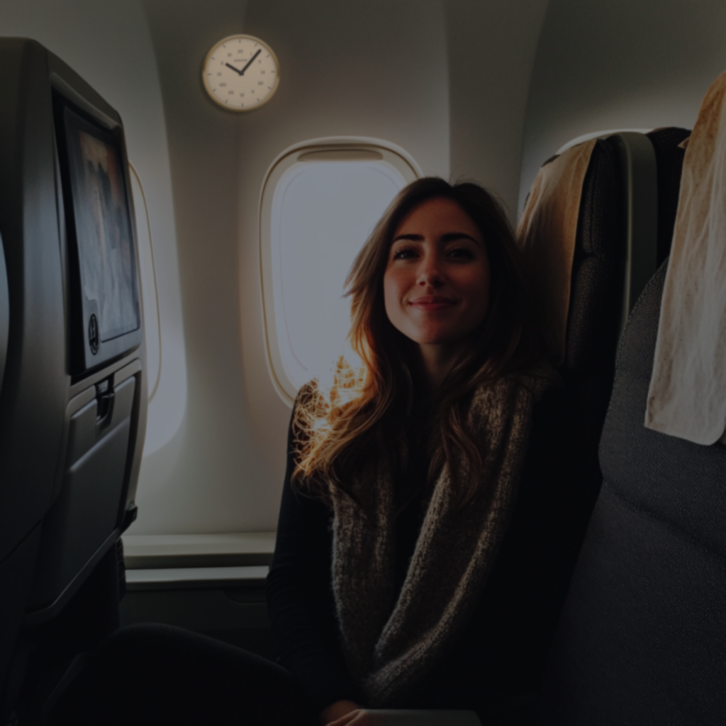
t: 10:07
